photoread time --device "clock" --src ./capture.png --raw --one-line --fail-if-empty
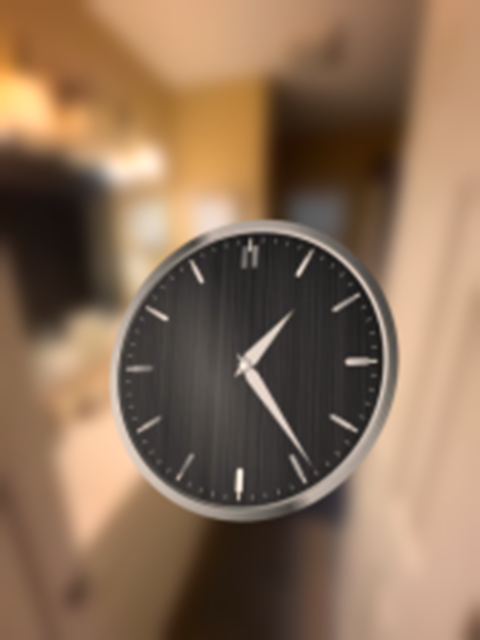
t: 1:24
